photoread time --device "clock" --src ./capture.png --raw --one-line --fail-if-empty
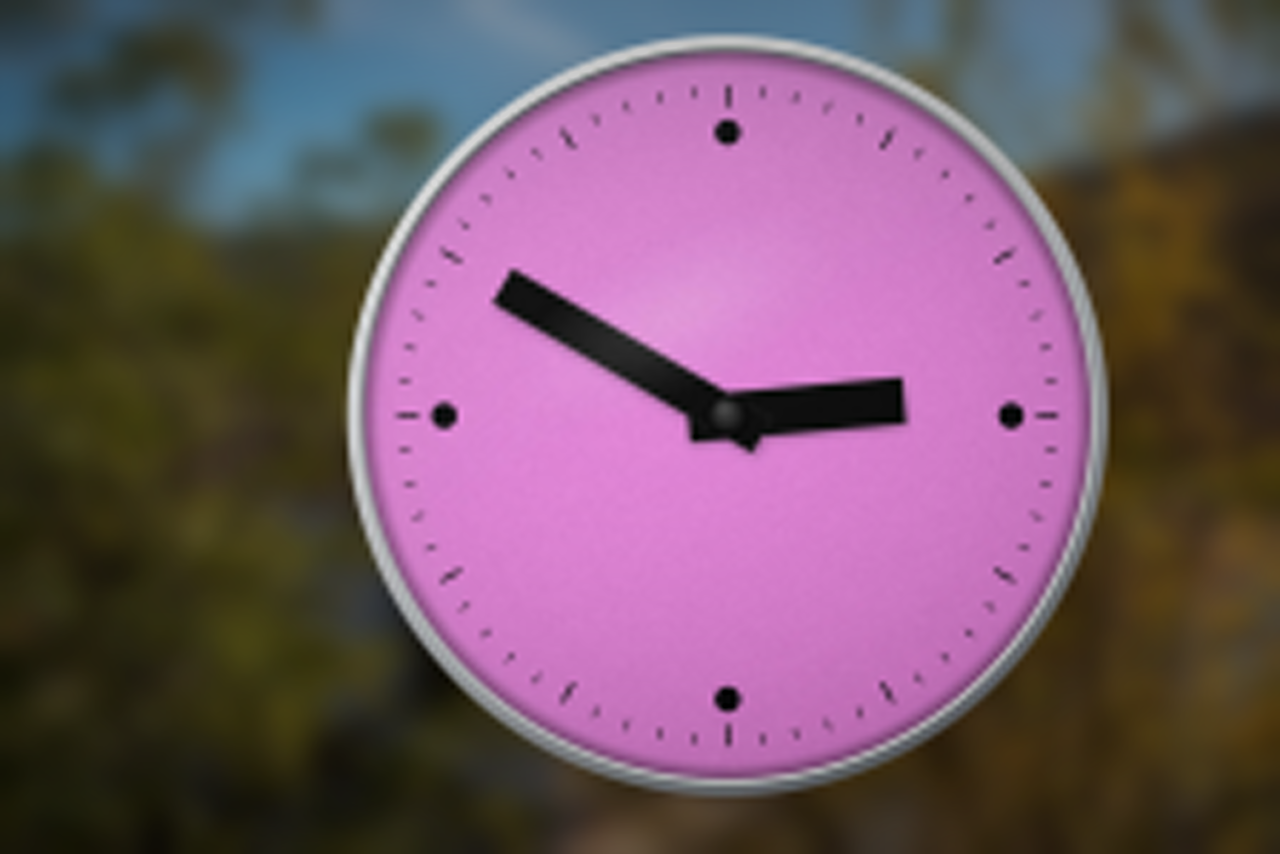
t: 2:50
